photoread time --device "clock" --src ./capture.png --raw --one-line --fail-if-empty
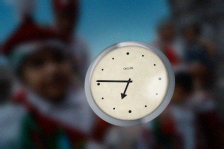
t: 6:46
